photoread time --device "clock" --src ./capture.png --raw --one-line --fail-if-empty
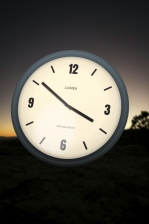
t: 3:51
